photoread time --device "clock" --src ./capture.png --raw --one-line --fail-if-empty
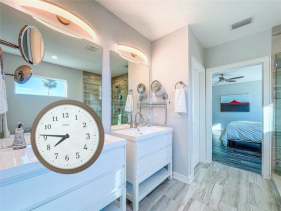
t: 7:46
